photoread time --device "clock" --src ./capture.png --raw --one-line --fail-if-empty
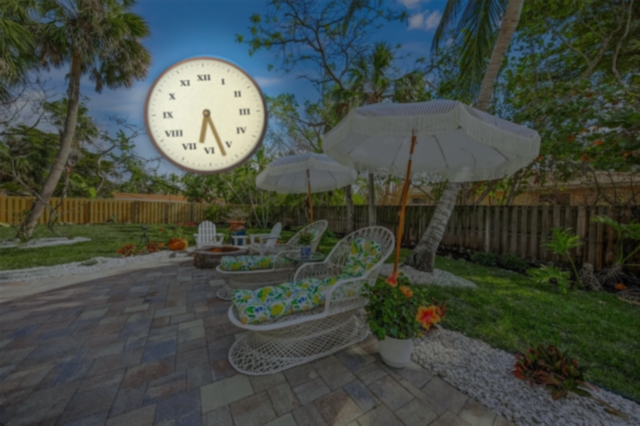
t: 6:27
